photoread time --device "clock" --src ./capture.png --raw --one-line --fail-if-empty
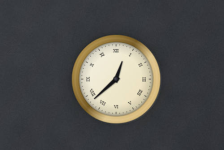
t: 12:38
